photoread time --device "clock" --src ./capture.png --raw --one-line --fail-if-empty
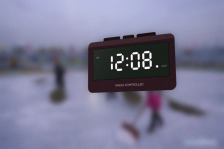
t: 12:08
